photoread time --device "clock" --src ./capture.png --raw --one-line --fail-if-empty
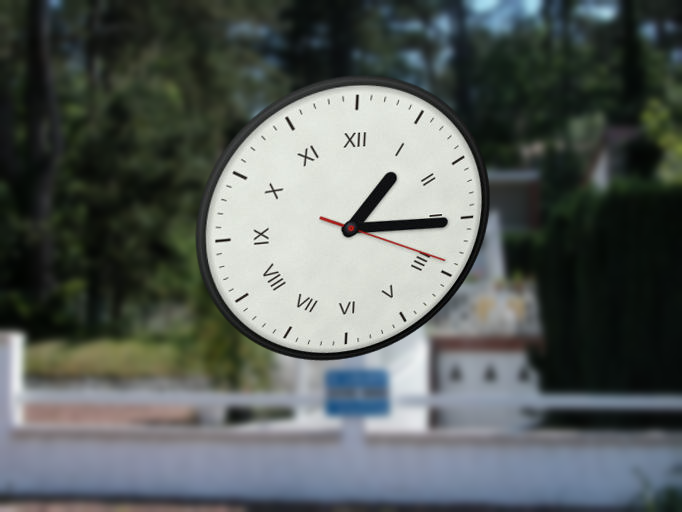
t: 1:15:19
